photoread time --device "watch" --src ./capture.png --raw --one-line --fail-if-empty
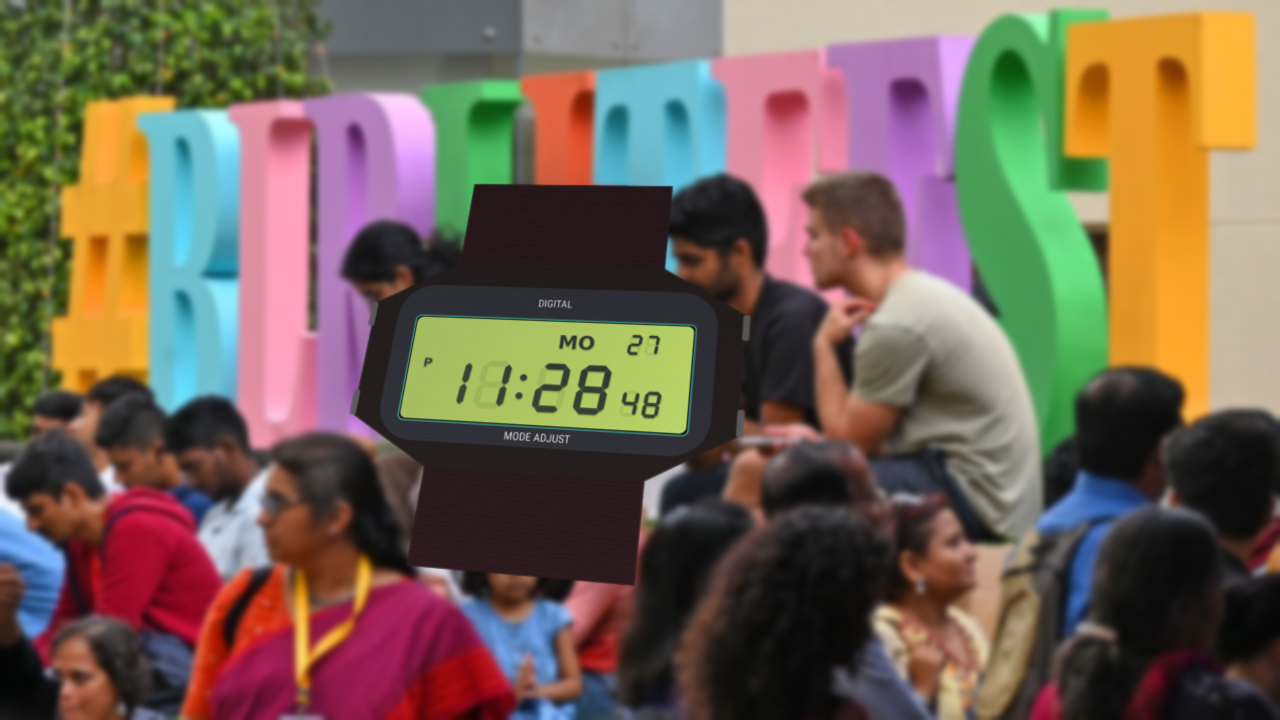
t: 11:28:48
